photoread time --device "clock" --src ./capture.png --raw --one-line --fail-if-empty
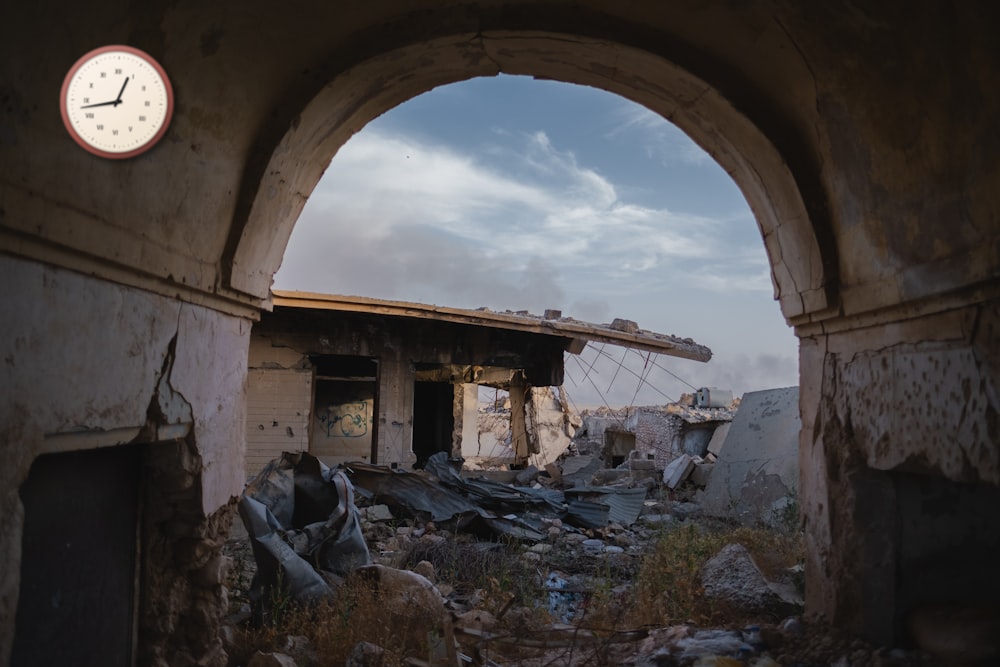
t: 12:43
